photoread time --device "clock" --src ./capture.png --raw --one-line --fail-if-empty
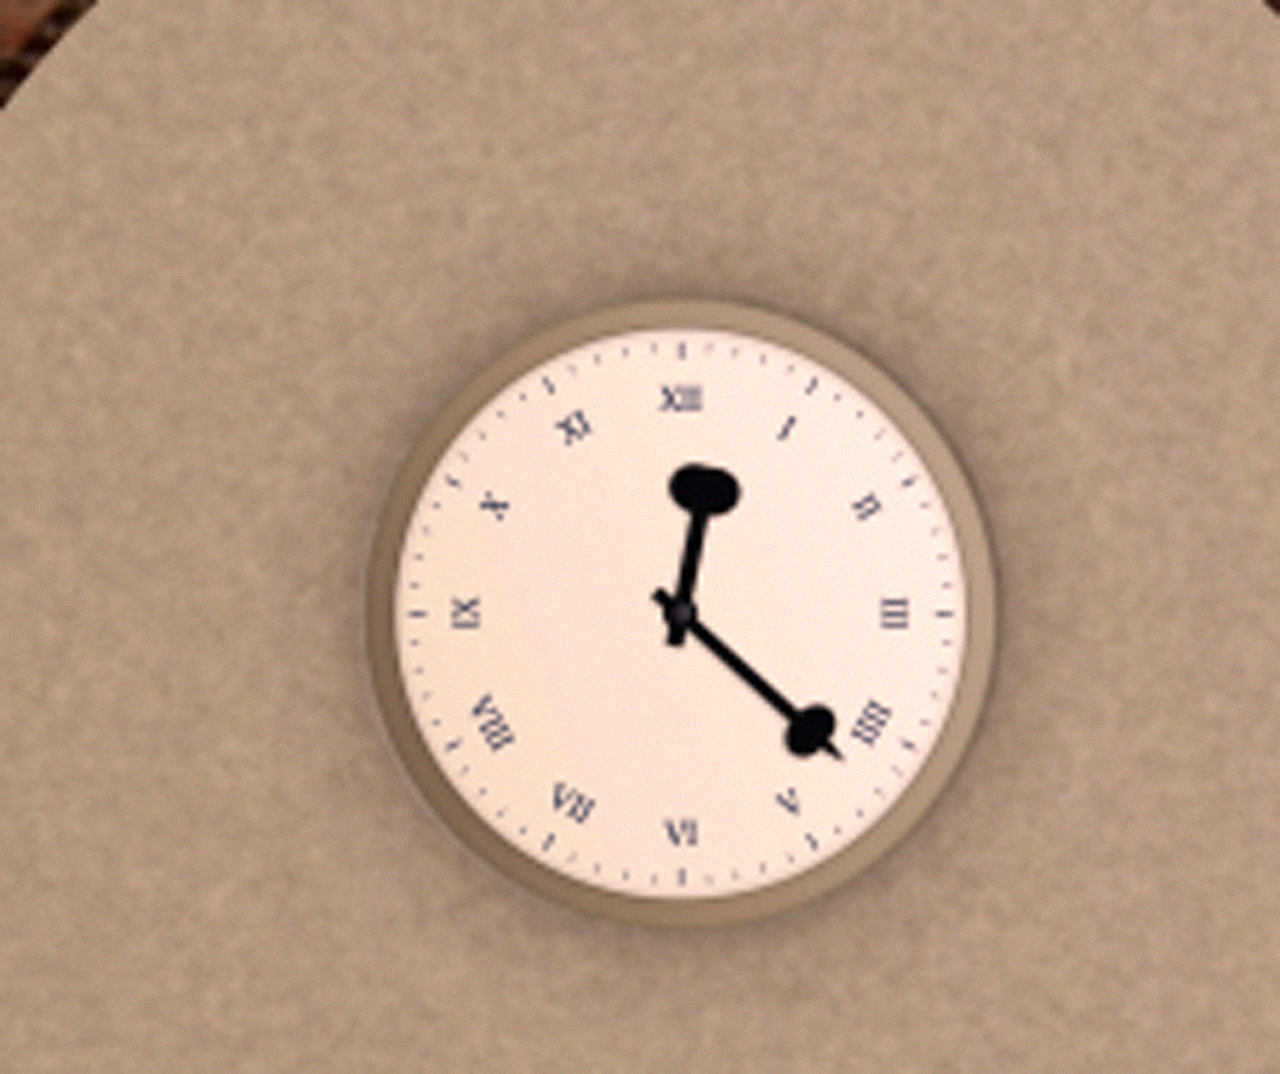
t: 12:22
